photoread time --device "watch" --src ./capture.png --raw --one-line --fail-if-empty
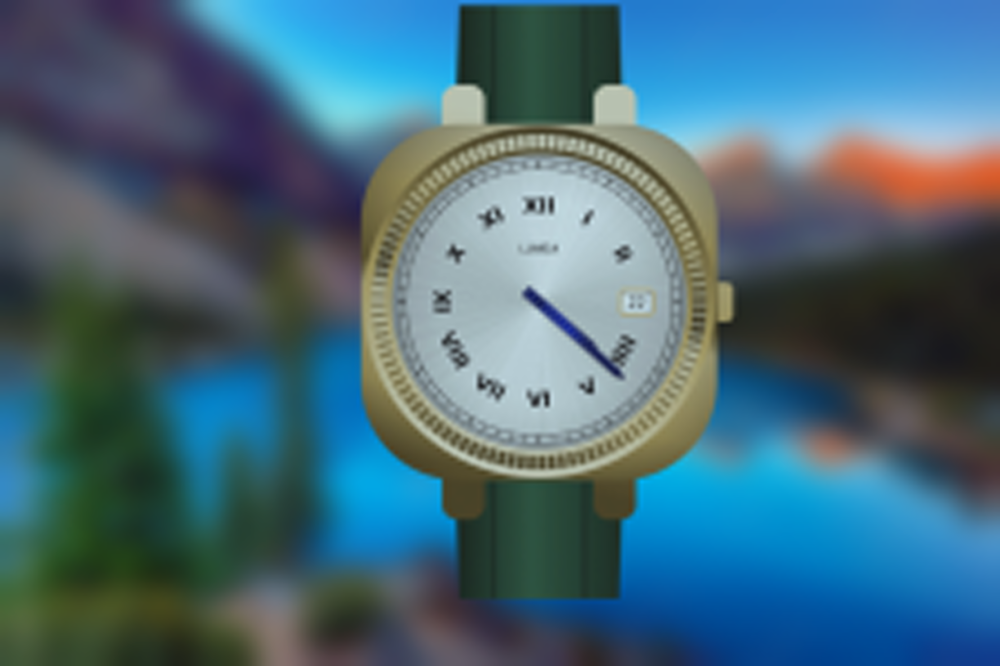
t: 4:22
